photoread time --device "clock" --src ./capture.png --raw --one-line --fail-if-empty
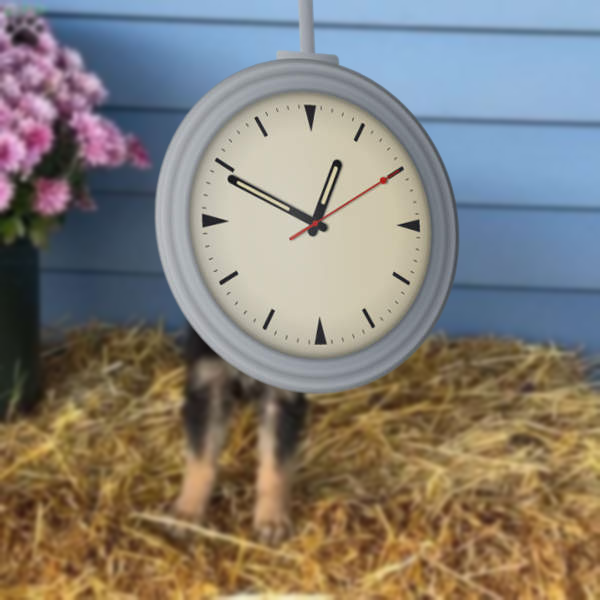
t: 12:49:10
